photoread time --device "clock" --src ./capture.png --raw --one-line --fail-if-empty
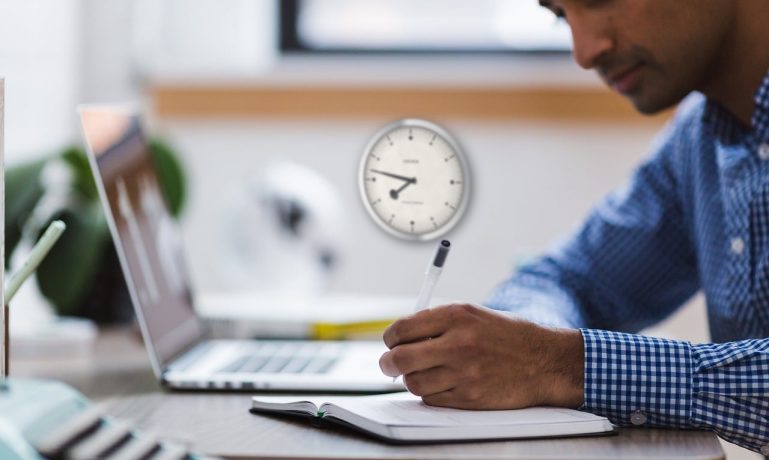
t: 7:47
